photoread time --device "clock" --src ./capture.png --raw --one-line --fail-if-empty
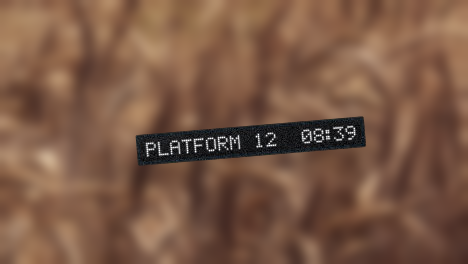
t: 8:39
